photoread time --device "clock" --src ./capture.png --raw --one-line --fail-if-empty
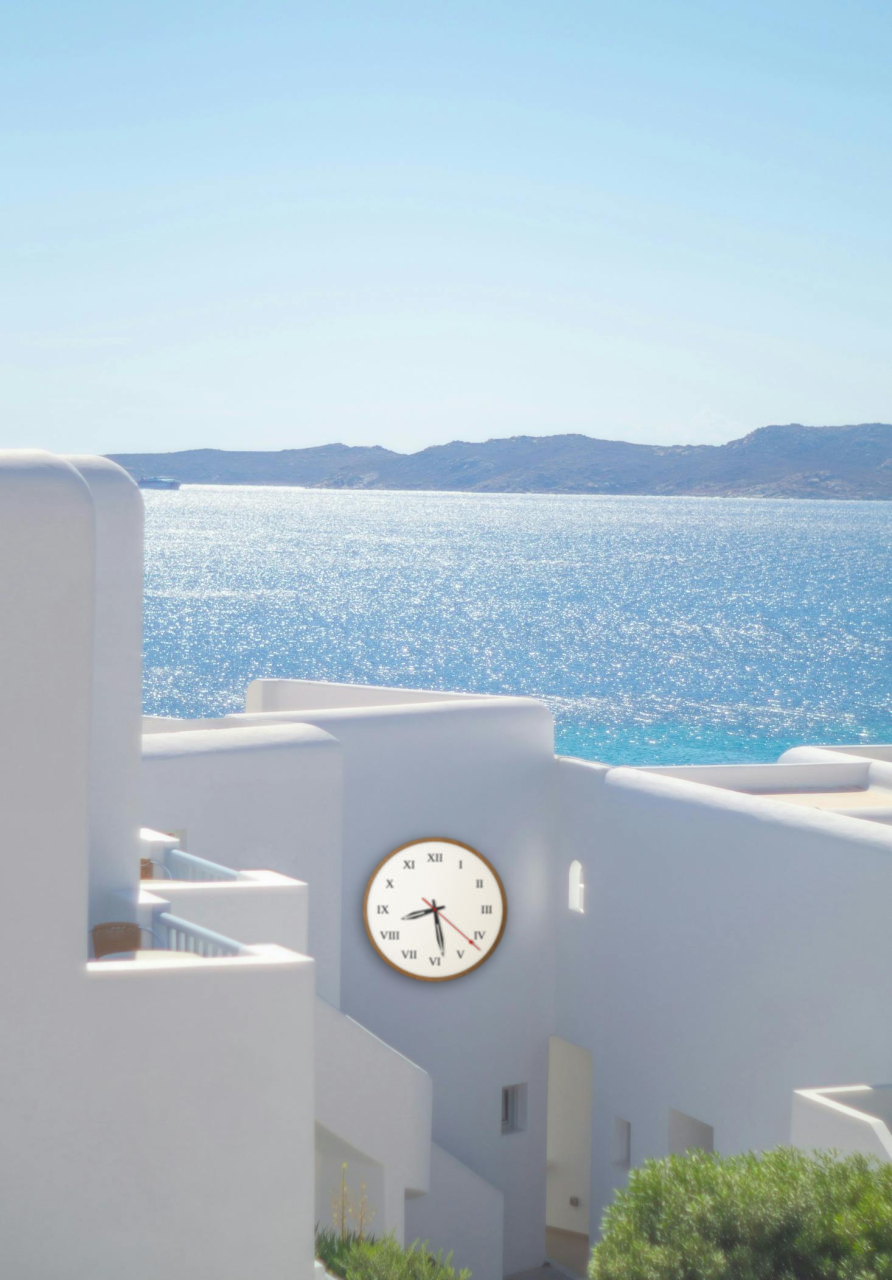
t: 8:28:22
